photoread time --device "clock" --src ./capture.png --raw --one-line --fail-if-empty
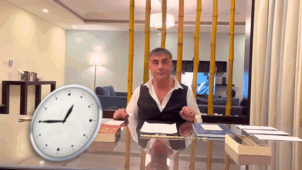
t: 12:45
